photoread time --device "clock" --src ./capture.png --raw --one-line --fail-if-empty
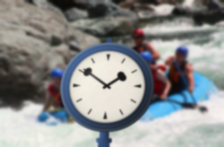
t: 1:51
